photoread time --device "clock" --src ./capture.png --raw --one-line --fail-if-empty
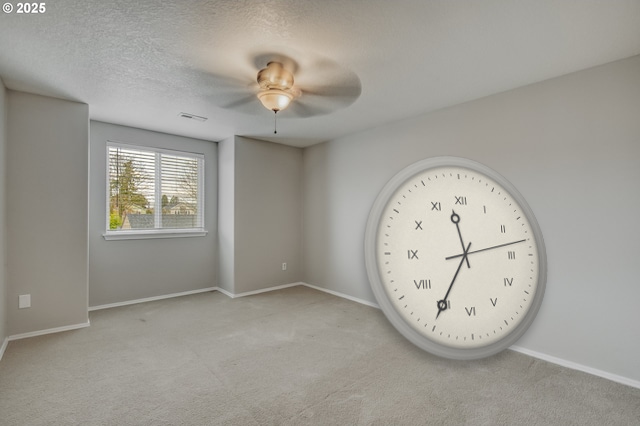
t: 11:35:13
